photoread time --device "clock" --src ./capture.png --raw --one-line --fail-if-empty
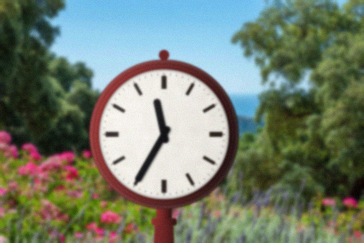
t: 11:35
